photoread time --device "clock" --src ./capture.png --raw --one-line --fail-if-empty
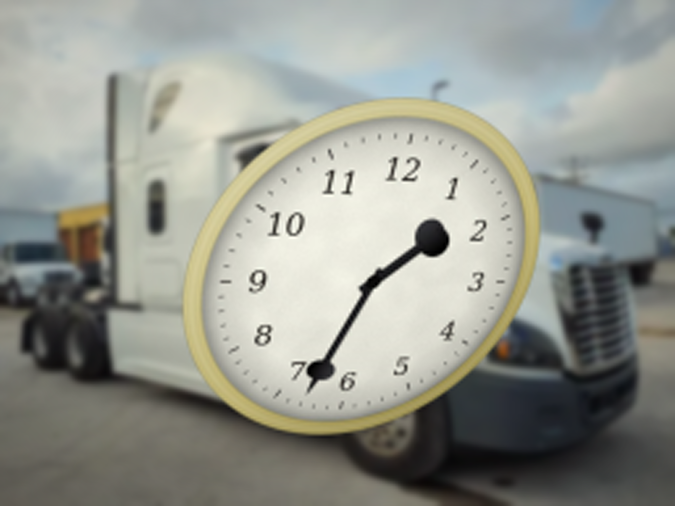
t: 1:33
